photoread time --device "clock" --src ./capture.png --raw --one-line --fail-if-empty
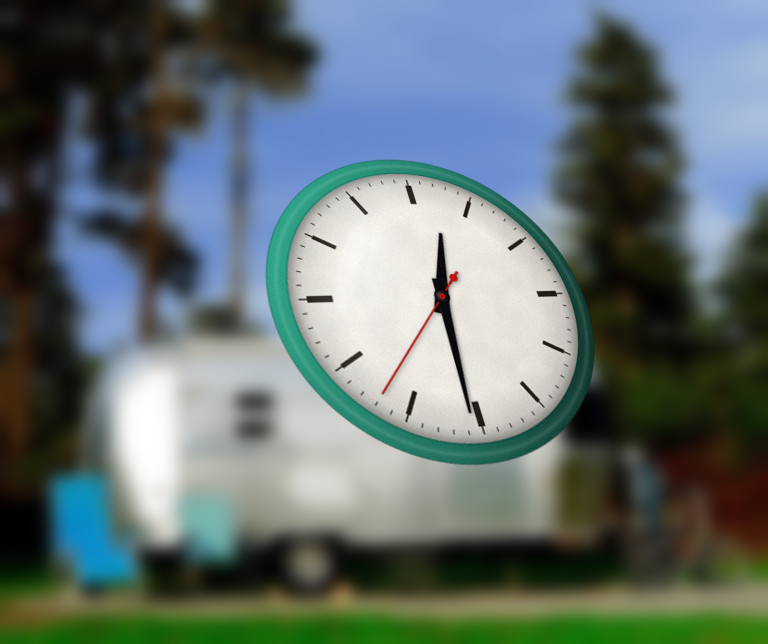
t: 12:30:37
